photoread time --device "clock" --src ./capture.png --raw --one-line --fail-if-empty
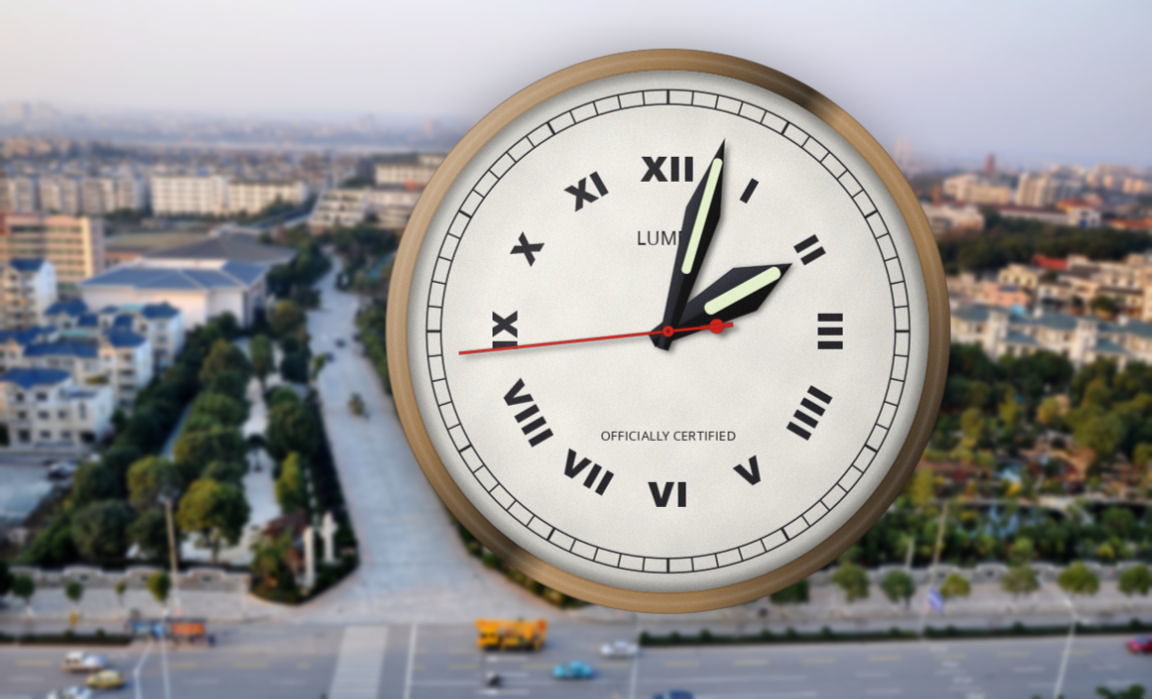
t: 2:02:44
